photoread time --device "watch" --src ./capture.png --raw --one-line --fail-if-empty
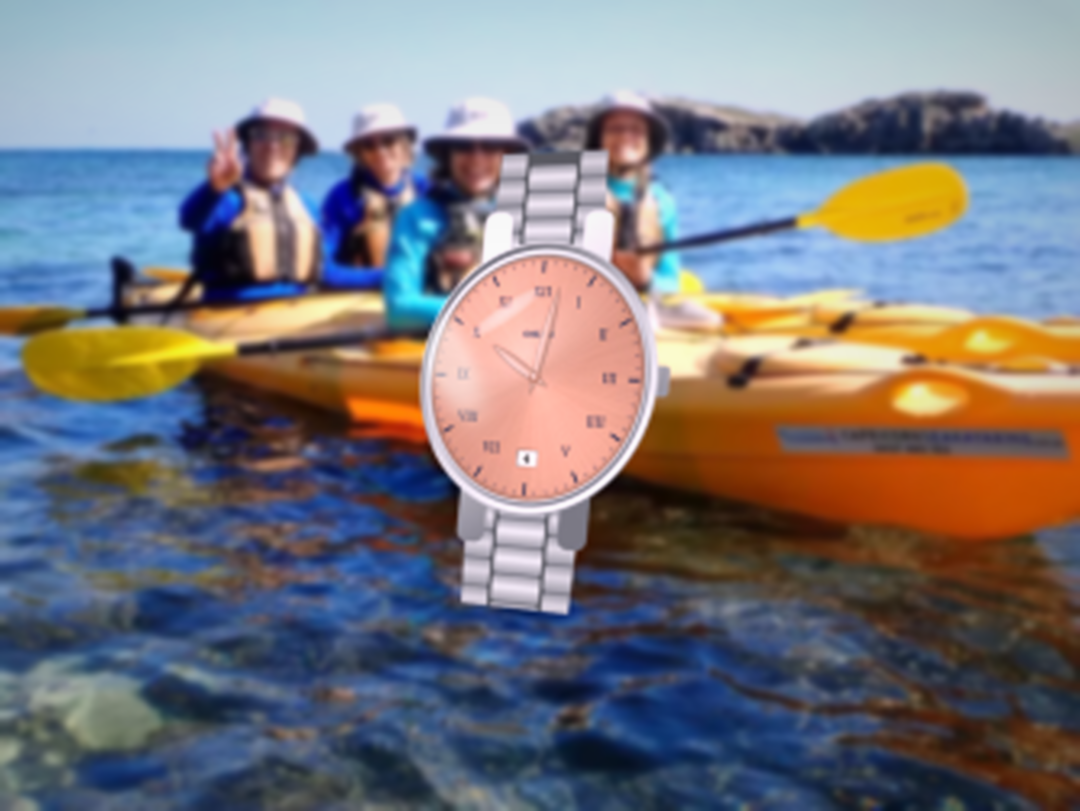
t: 10:02
